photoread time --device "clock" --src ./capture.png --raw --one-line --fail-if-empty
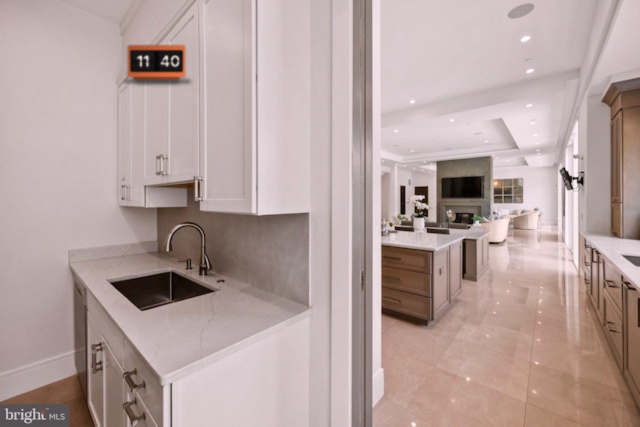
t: 11:40
